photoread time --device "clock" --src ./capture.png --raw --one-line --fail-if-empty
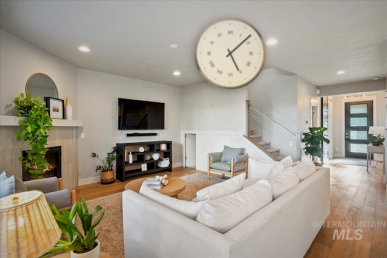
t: 5:08
